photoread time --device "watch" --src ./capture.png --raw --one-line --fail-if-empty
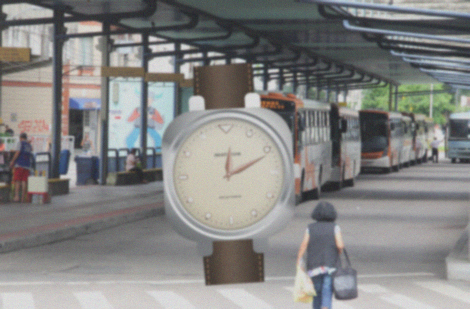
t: 12:11
